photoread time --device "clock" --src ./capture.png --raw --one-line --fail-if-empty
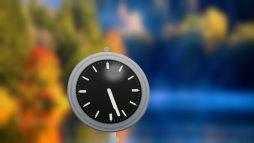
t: 5:27
